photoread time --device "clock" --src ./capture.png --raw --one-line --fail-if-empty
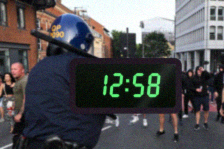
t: 12:58
